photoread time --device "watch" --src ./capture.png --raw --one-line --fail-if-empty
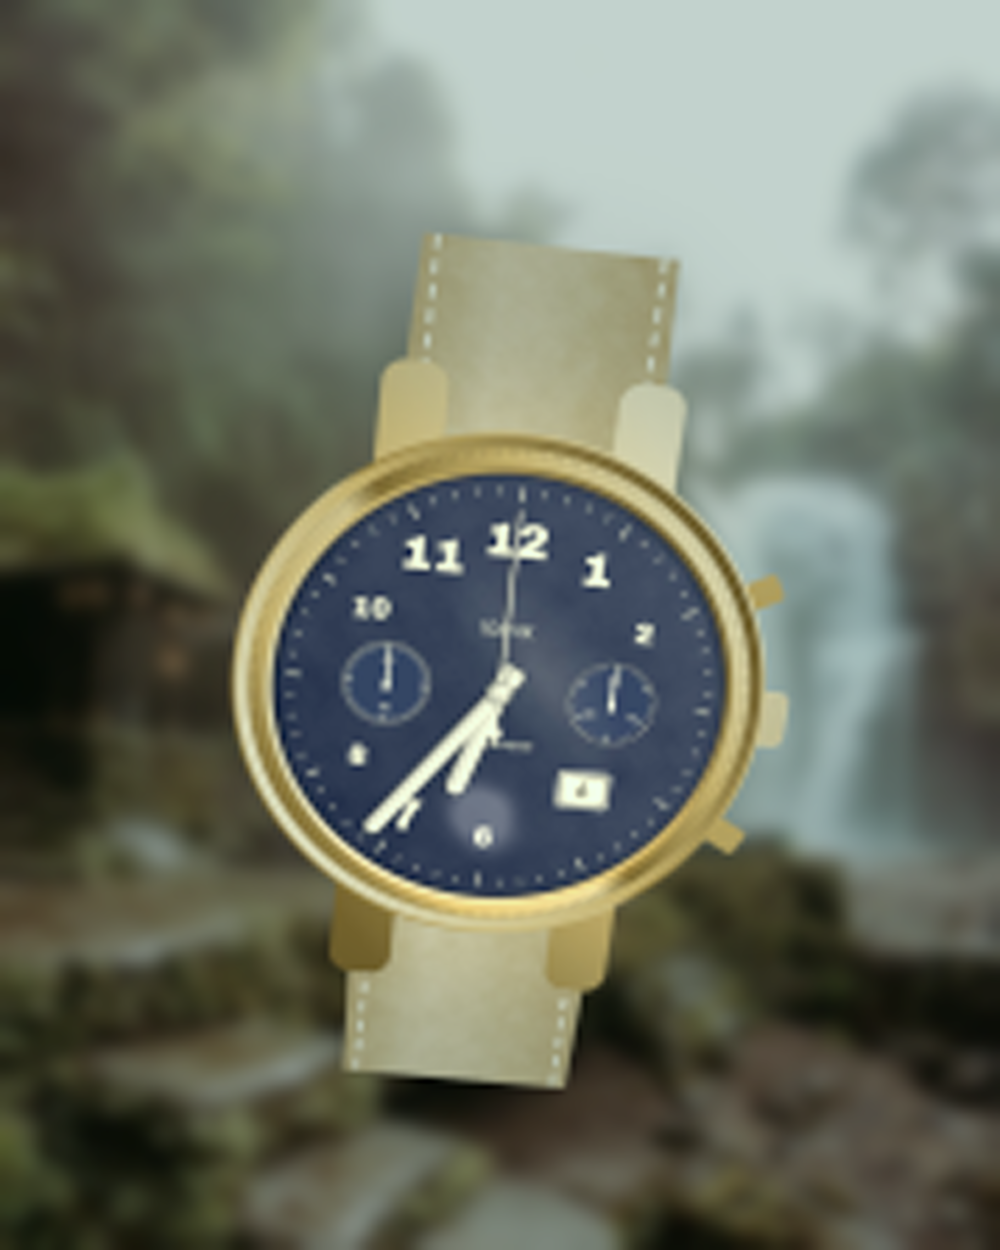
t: 6:36
